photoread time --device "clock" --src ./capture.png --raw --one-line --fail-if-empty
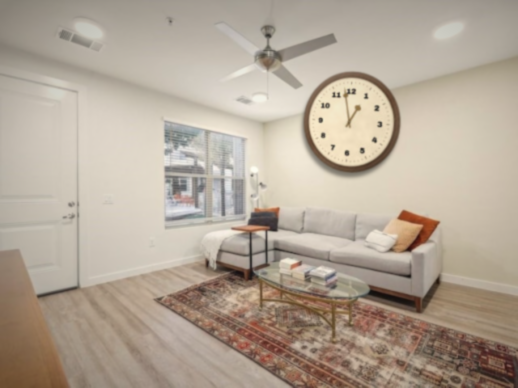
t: 12:58
